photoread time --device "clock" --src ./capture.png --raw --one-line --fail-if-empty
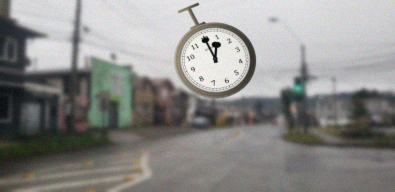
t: 1:00
